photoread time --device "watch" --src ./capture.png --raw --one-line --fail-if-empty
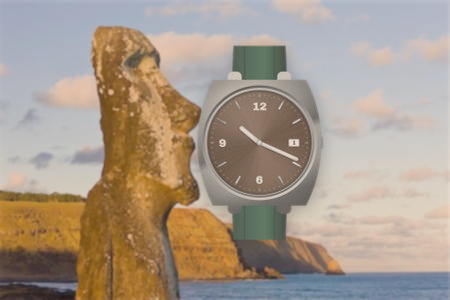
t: 10:19
